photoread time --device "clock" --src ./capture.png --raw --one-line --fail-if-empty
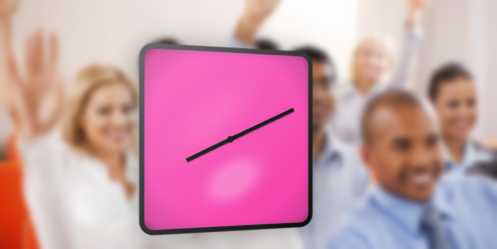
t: 8:11
